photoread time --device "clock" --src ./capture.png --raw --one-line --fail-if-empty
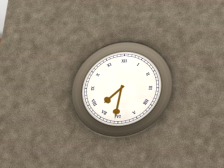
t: 7:31
